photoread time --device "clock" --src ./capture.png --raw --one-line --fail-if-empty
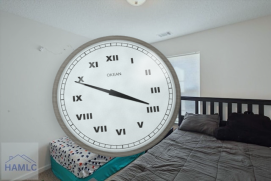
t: 3:49
